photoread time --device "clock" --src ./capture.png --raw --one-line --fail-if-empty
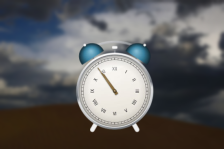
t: 10:54
